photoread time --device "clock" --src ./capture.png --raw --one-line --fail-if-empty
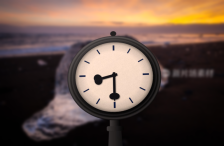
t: 8:30
